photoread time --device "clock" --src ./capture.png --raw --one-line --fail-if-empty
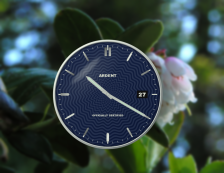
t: 10:20
